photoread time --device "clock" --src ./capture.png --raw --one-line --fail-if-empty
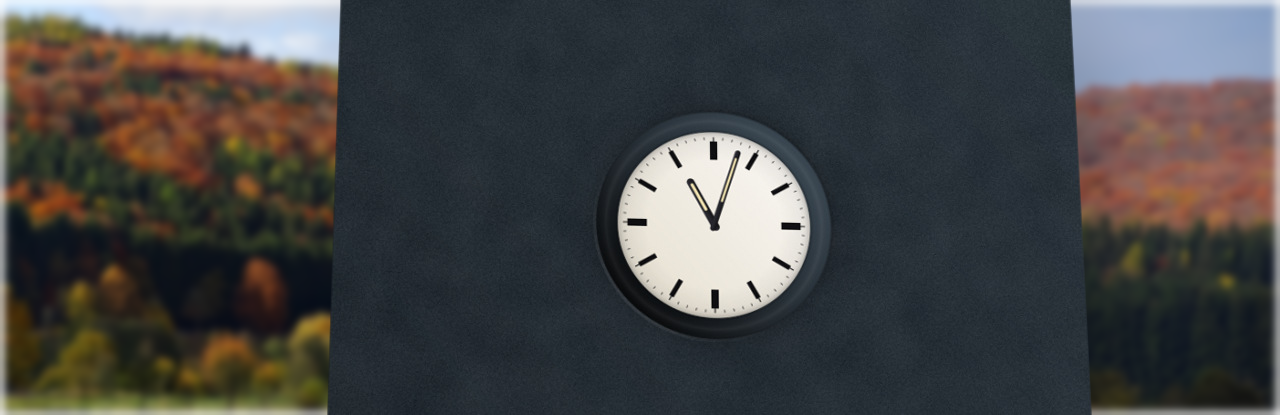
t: 11:03
